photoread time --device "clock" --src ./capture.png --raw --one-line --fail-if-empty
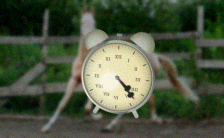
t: 4:23
